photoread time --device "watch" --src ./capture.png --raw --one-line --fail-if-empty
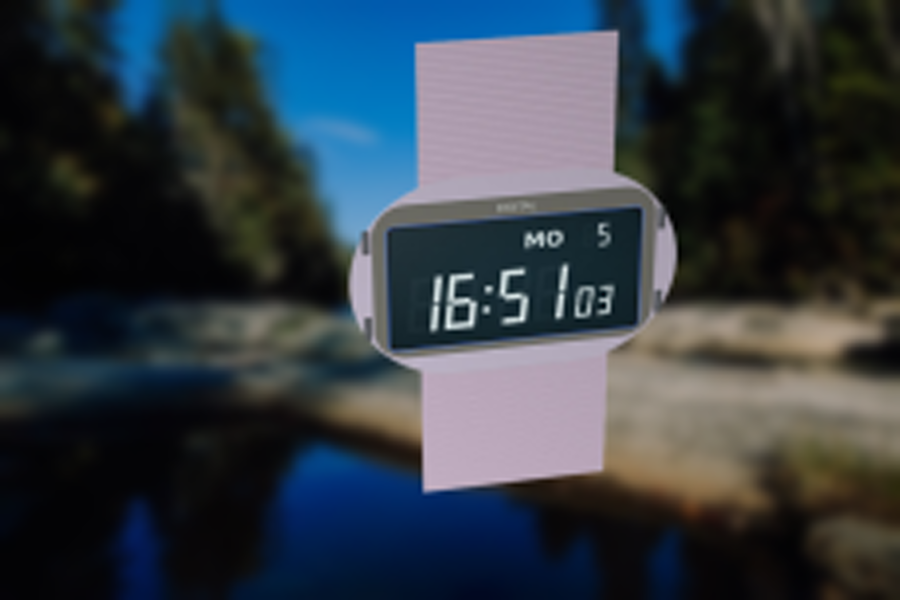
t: 16:51:03
